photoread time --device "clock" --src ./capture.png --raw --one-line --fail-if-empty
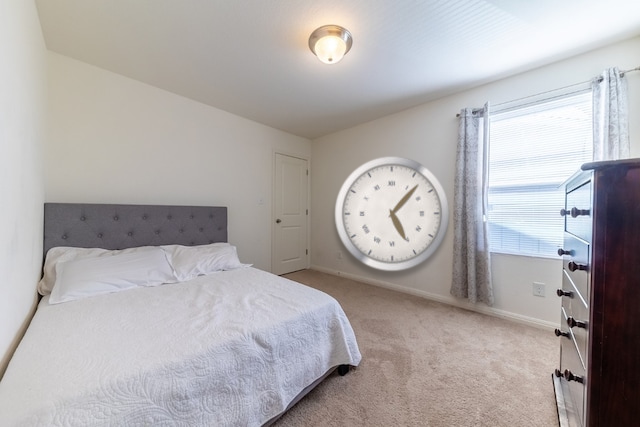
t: 5:07
